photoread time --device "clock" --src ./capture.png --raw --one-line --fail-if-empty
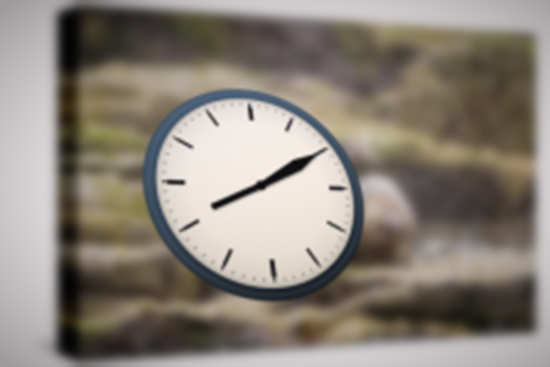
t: 8:10
